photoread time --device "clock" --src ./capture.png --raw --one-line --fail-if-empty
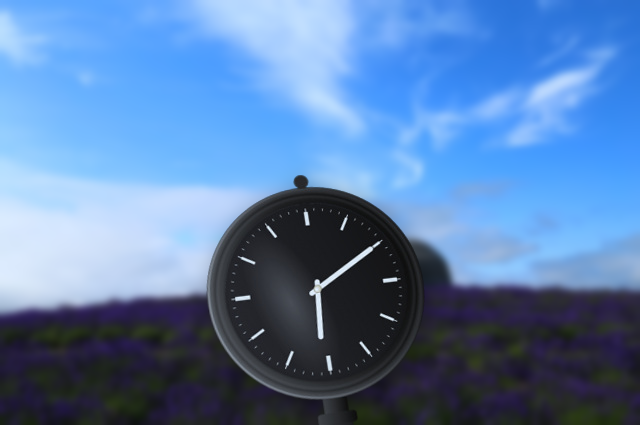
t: 6:10
